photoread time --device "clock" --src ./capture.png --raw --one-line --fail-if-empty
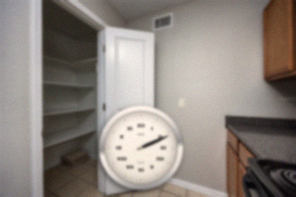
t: 2:11
